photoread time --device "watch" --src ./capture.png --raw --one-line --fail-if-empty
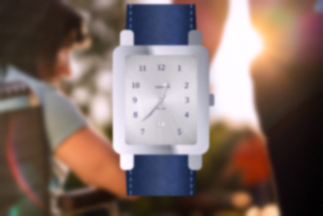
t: 12:37
